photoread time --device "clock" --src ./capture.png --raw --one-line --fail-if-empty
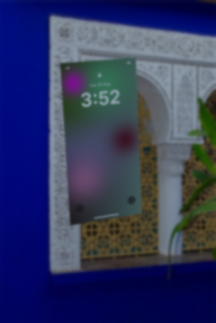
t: 3:52
